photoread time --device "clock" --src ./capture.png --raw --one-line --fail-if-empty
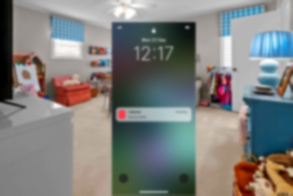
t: 12:17
